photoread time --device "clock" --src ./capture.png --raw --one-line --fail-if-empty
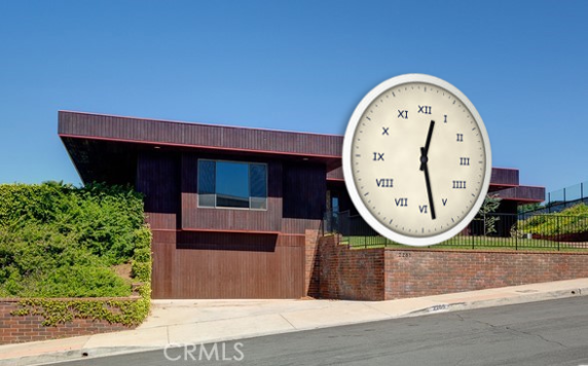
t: 12:28
